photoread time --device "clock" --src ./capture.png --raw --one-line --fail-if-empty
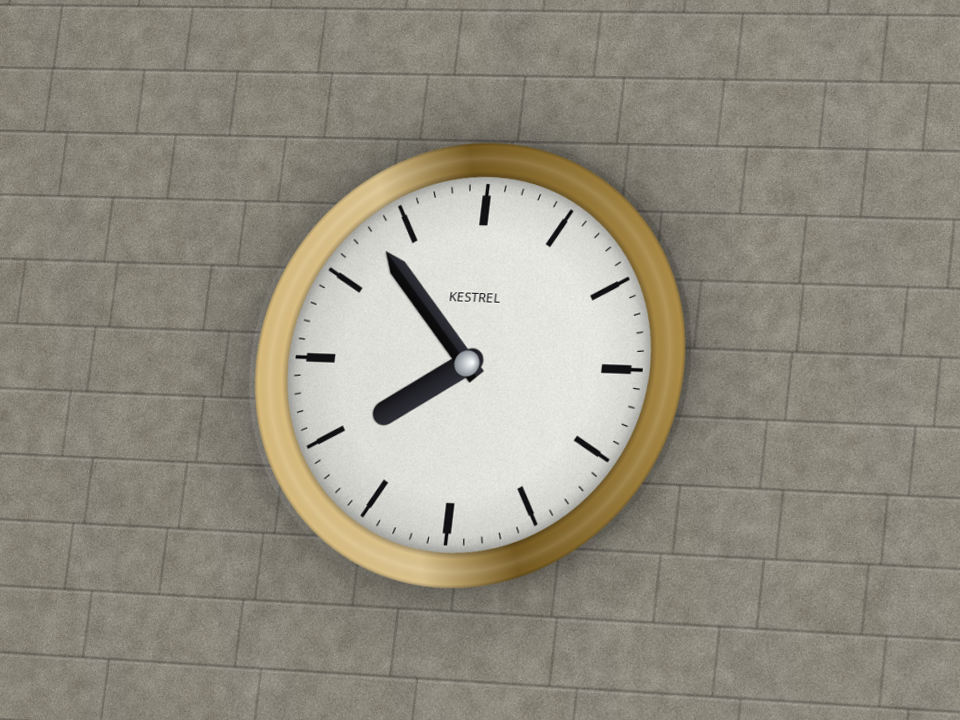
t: 7:53
